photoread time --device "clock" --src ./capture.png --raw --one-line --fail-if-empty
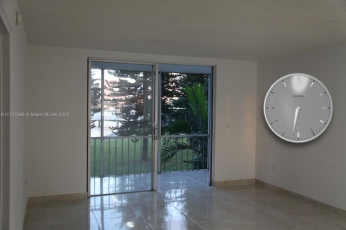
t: 6:32
